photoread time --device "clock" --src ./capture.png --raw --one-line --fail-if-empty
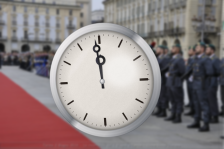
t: 11:59
